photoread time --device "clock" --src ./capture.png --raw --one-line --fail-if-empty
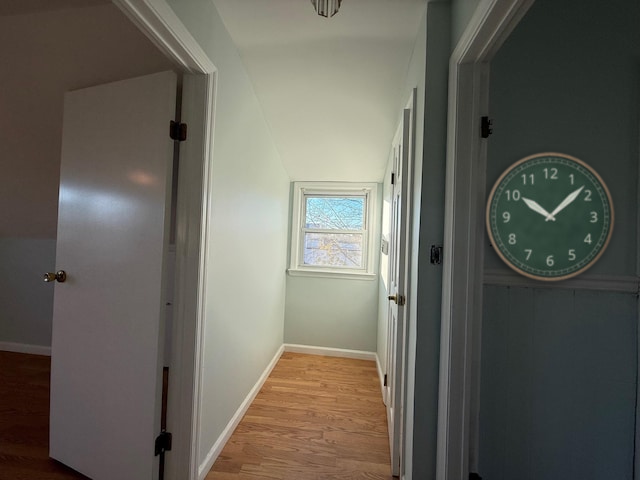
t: 10:08
